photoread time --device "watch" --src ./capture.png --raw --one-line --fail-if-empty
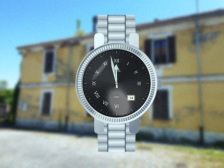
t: 11:58
